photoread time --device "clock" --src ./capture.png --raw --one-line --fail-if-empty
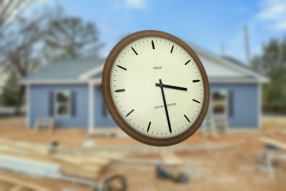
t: 3:30
